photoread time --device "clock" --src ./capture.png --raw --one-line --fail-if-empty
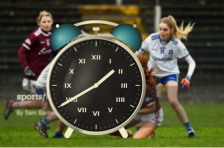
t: 1:40
